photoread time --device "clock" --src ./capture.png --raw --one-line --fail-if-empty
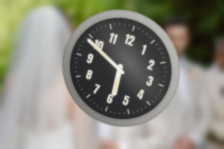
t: 5:49
